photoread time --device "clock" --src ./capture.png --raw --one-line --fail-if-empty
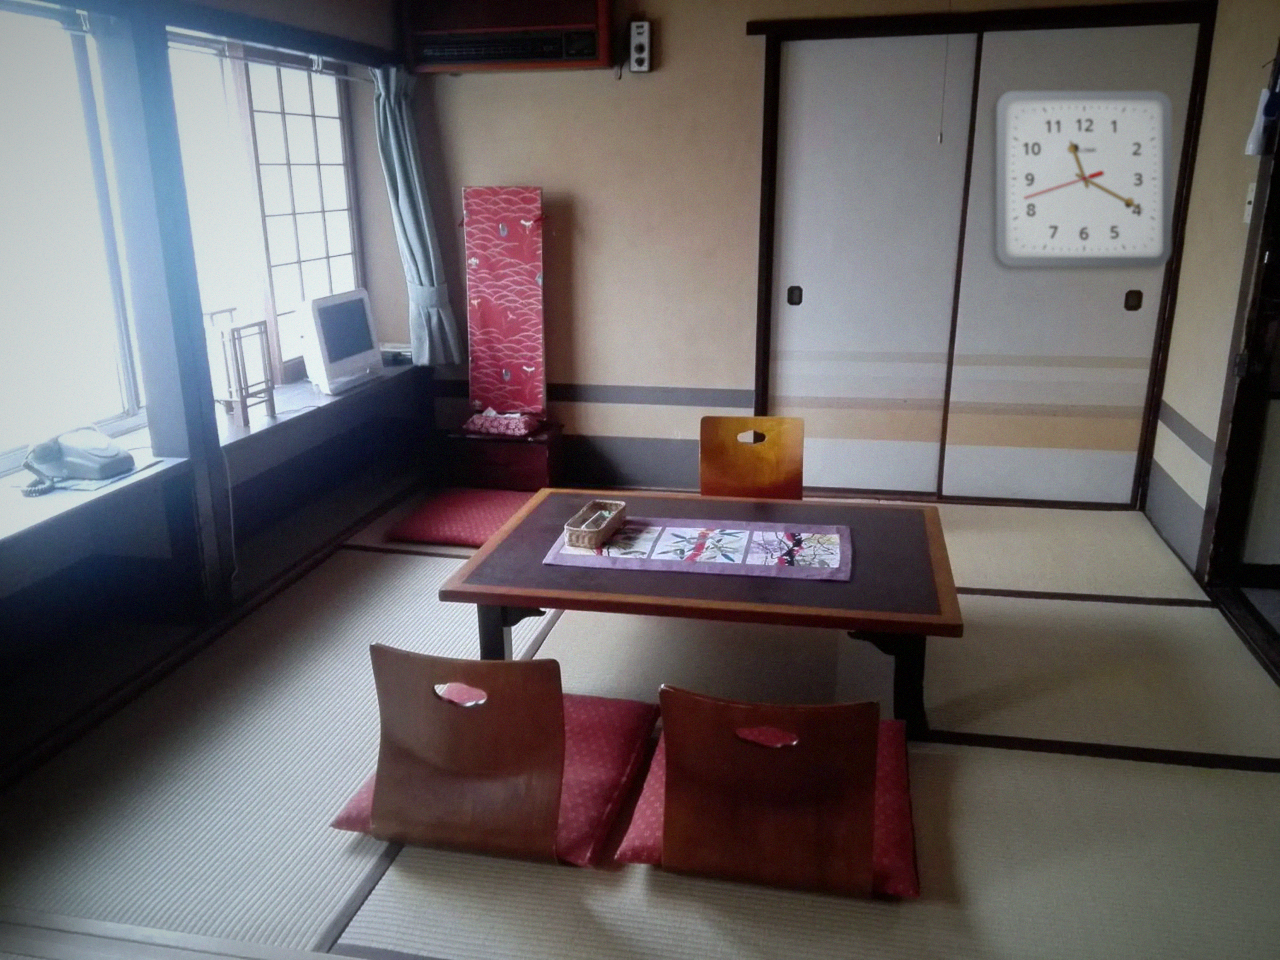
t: 11:19:42
